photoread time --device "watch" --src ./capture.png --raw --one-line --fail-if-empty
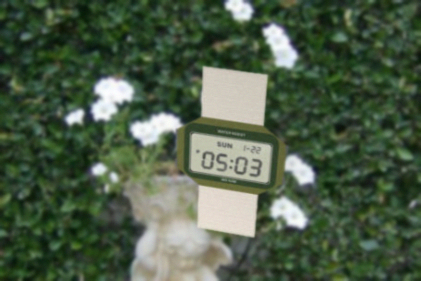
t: 5:03
